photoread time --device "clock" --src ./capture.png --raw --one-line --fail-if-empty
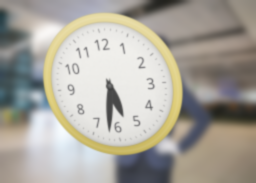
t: 5:32
